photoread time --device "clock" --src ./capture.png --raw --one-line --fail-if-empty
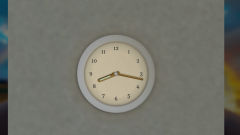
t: 8:17
